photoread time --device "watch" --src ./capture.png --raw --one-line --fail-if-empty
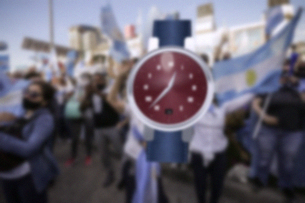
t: 12:37
